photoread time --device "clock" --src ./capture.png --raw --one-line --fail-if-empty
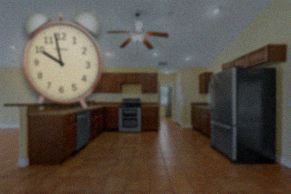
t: 9:58
